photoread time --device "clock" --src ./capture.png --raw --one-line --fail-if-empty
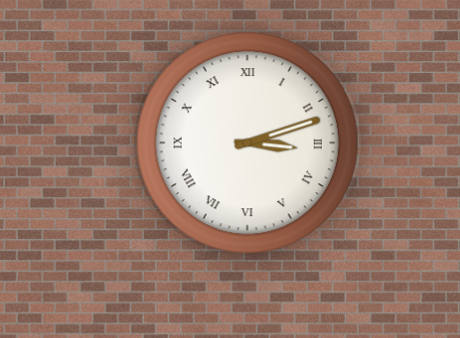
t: 3:12
